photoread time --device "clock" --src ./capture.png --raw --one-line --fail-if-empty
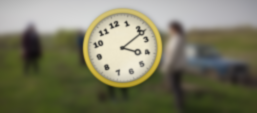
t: 4:12
